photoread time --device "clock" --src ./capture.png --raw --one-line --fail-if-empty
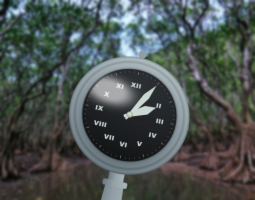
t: 2:05
